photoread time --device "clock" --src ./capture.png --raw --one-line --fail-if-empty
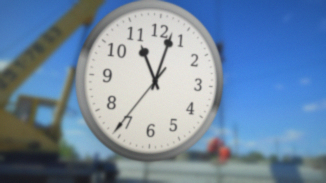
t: 11:02:36
